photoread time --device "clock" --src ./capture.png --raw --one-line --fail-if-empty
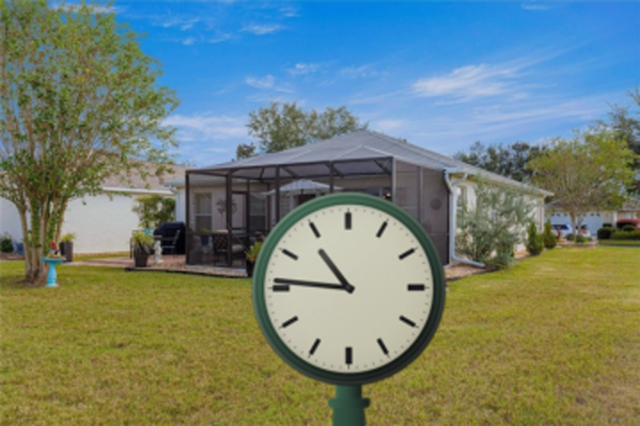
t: 10:46
